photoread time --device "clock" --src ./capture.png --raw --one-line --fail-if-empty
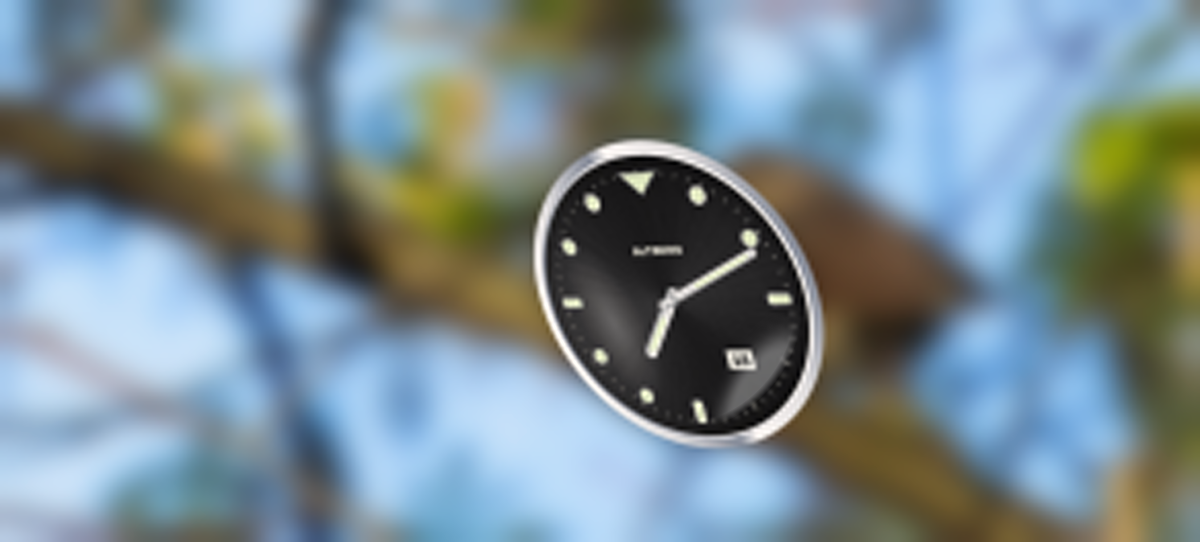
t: 7:11
